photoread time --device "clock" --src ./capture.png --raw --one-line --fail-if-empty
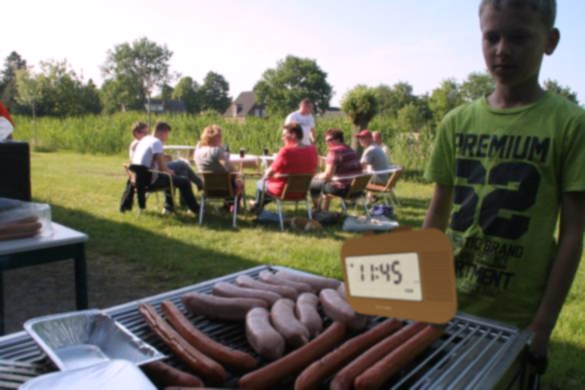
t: 11:45
